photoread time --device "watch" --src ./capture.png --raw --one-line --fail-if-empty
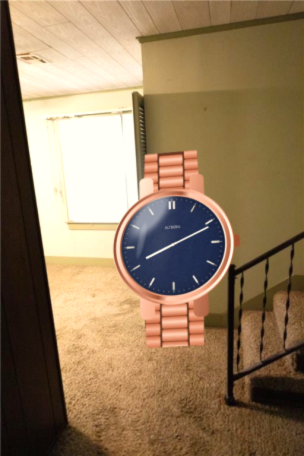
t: 8:11
